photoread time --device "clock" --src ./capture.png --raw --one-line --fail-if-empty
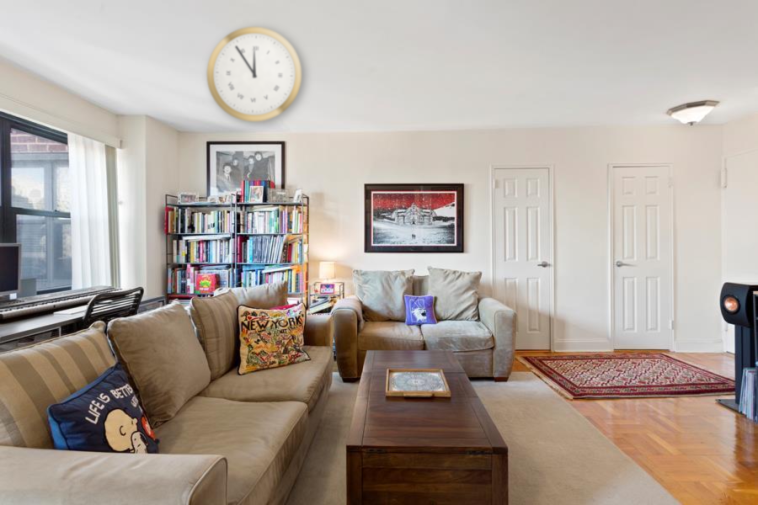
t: 11:54
